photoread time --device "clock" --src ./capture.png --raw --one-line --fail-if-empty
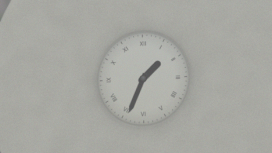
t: 1:34
